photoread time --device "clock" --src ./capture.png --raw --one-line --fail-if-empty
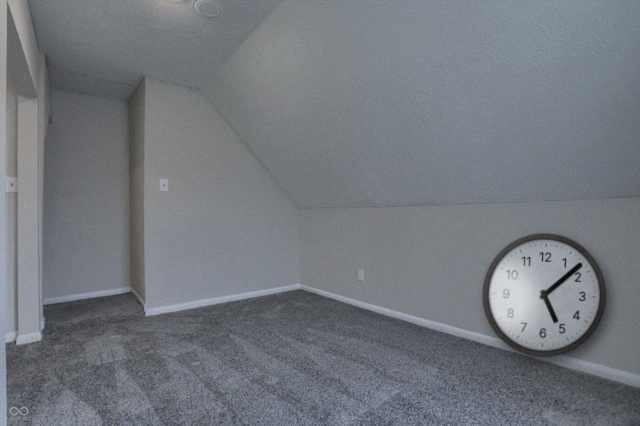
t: 5:08
